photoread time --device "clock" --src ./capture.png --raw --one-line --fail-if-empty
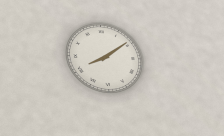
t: 8:09
